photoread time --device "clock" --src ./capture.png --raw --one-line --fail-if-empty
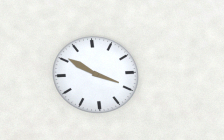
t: 3:51
